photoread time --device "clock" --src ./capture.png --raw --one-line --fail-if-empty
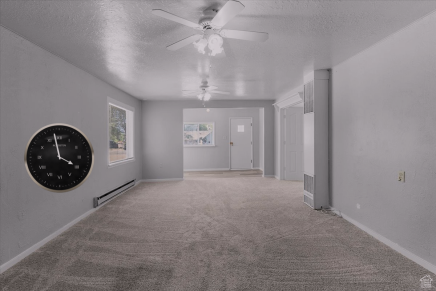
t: 3:58
